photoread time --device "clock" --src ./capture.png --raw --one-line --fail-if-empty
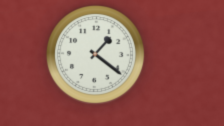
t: 1:21
